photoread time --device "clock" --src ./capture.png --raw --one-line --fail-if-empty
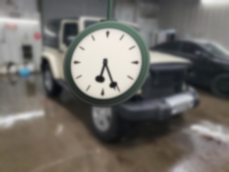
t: 6:26
